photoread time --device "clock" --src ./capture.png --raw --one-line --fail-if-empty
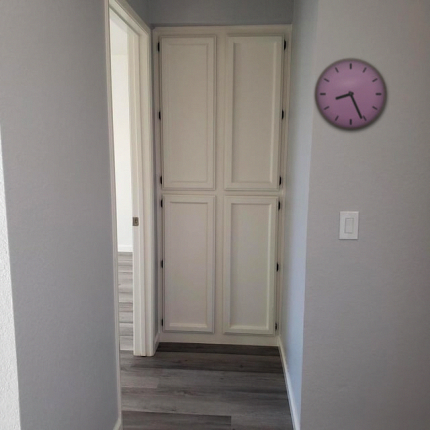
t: 8:26
